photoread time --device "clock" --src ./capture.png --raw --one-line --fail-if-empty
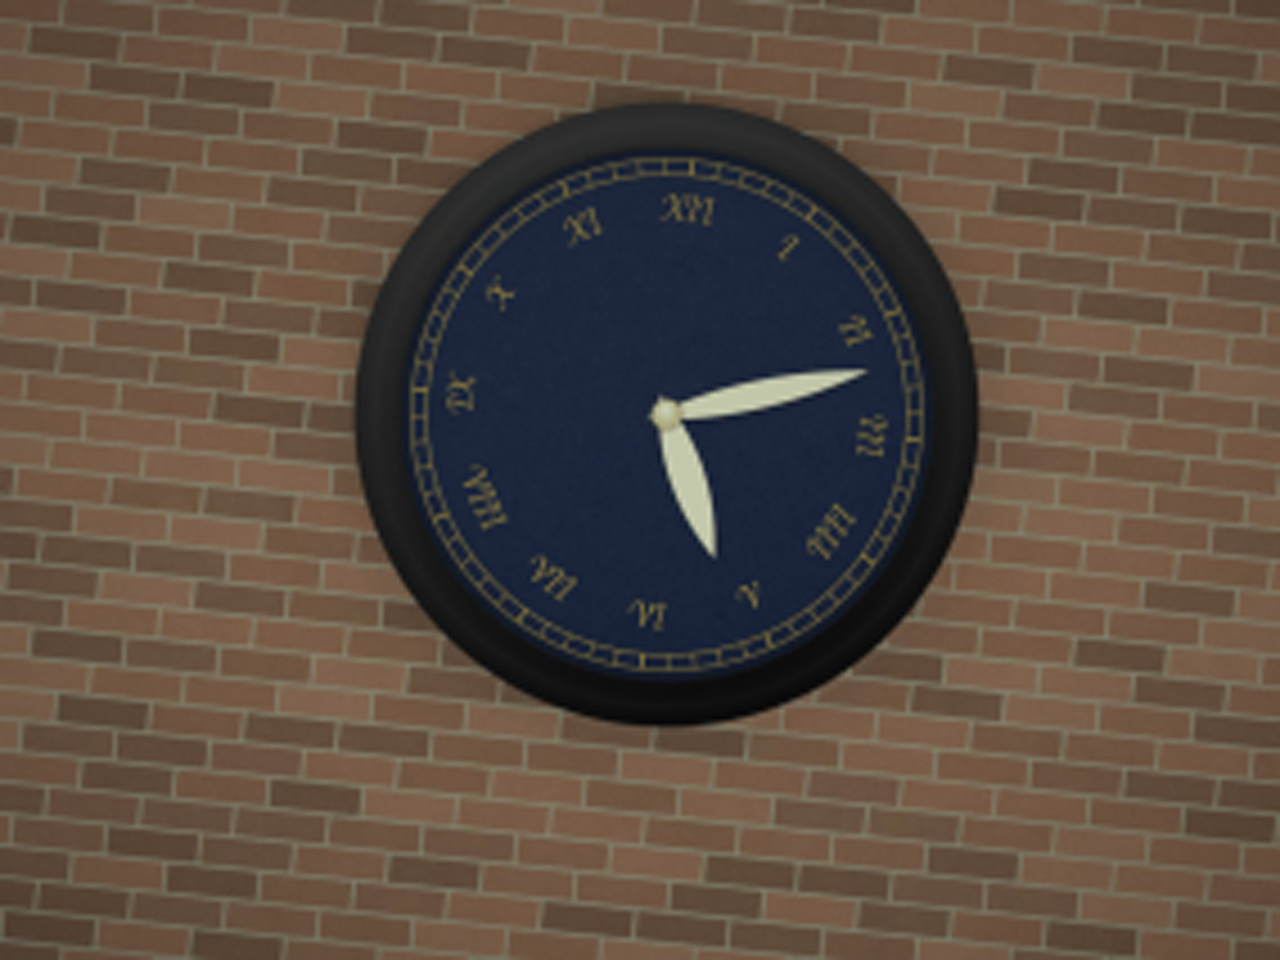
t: 5:12
